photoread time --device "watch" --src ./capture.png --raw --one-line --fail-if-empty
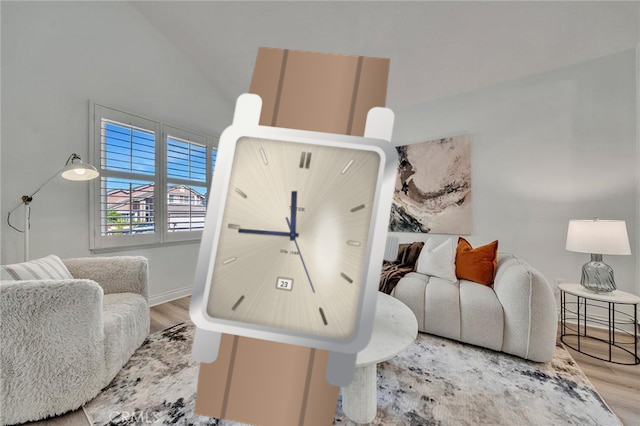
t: 11:44:25
